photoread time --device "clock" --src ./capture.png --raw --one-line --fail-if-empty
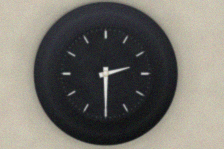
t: 2:30
